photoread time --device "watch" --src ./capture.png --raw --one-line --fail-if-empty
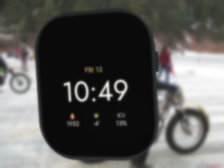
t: 10:49
